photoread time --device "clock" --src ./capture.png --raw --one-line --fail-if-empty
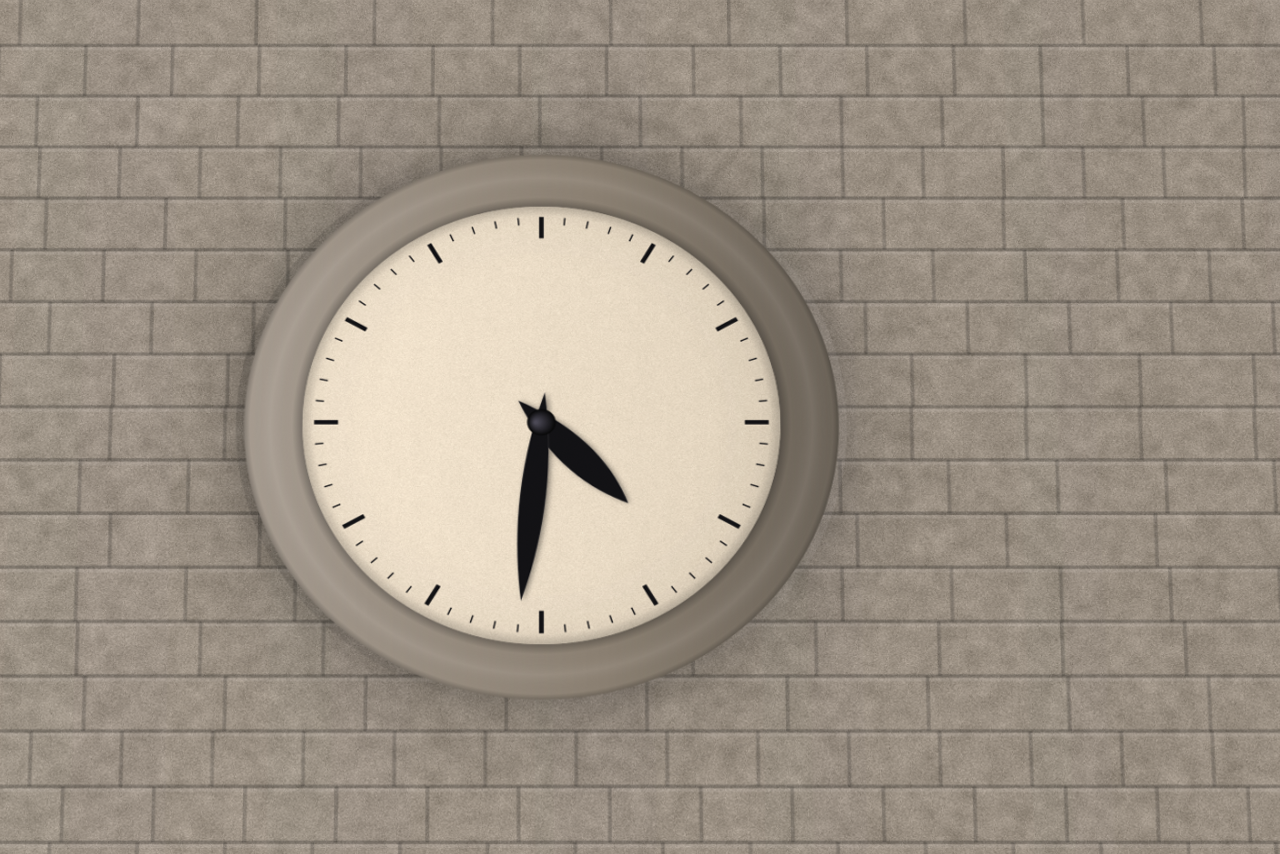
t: 4:31
